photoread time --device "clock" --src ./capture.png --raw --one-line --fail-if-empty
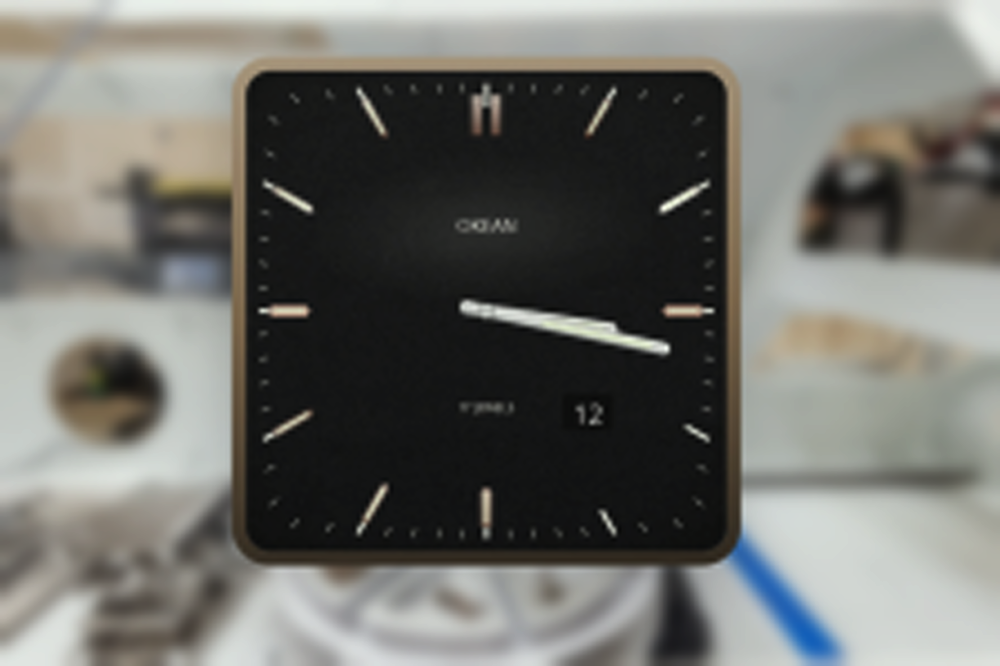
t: 3:17
